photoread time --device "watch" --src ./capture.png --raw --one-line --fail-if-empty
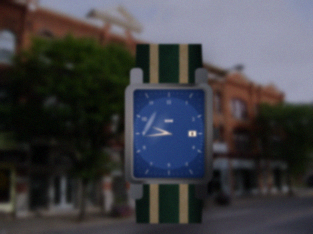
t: 9:44
